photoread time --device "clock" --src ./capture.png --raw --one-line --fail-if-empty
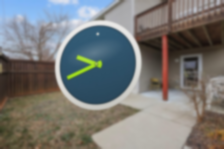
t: 9:41
